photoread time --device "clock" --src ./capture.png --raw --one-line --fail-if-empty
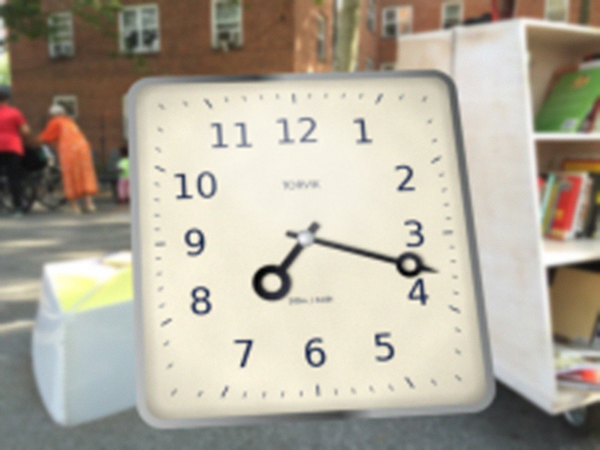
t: 7:18
